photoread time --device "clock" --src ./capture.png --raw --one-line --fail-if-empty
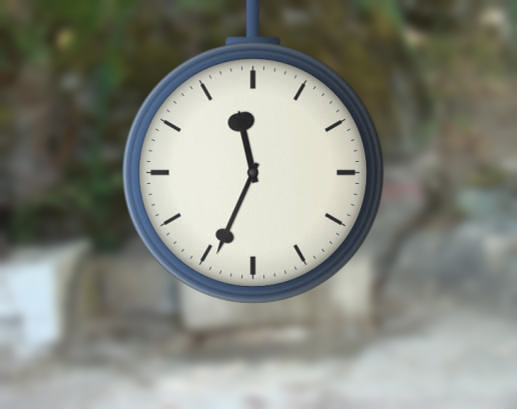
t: 11:34
